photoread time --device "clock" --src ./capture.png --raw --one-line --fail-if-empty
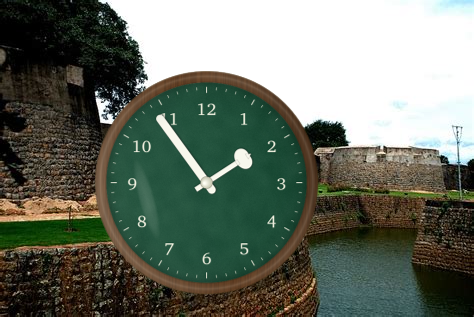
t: 1:54
